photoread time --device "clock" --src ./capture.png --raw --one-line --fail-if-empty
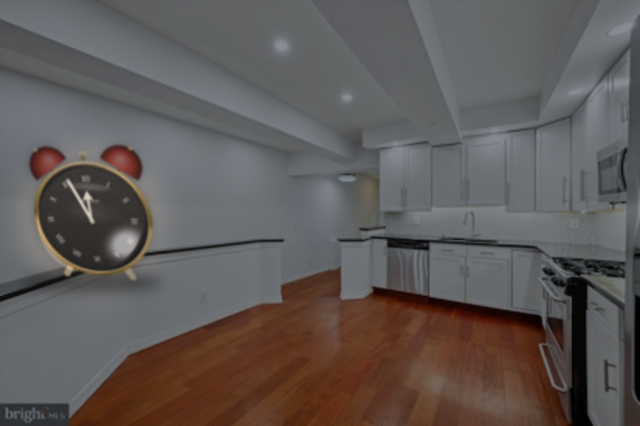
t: 11:56
